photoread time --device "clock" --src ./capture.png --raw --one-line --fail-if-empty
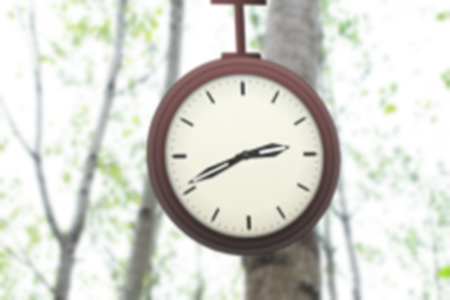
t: 2:41
